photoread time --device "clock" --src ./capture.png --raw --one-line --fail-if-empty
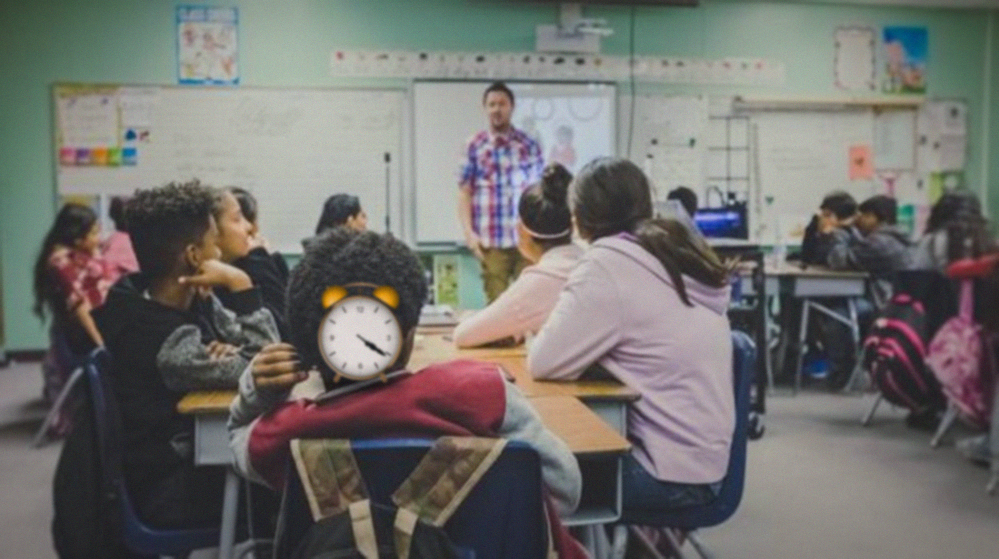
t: 4:21
